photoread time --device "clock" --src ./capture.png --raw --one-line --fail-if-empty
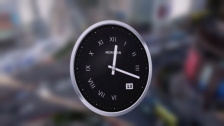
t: 12:18
